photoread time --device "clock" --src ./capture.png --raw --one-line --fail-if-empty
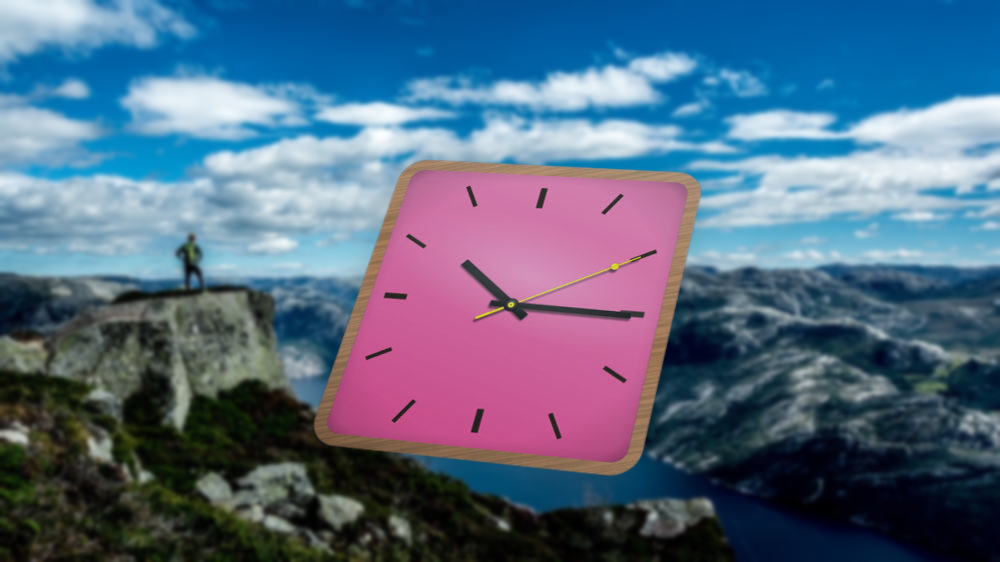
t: 10:15:10
